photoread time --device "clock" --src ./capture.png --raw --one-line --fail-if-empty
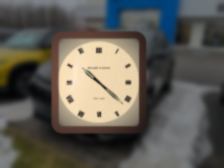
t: 10:22
